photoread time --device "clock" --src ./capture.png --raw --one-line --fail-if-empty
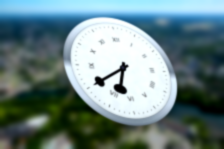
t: 6:40
